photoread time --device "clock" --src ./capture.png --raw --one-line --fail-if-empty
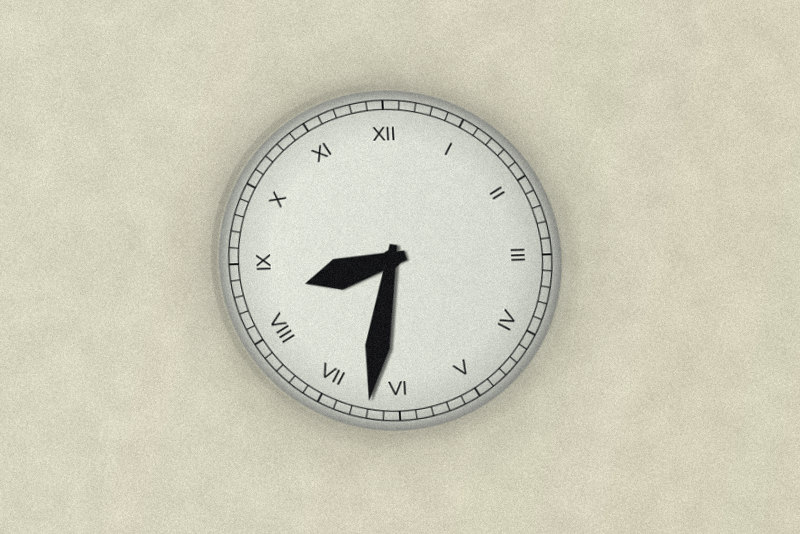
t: 8:32
